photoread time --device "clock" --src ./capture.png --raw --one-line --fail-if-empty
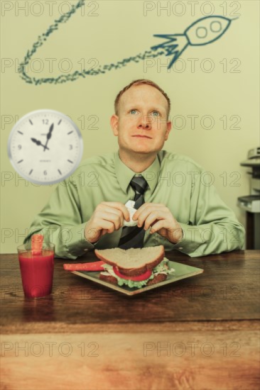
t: 10:03
